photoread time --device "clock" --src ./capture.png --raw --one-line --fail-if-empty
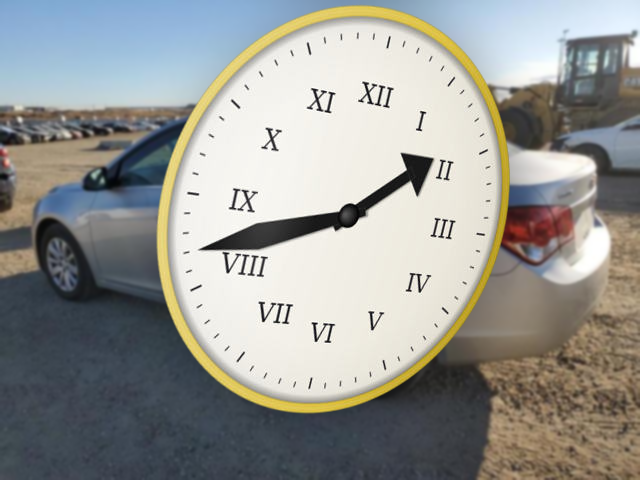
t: 1:42
